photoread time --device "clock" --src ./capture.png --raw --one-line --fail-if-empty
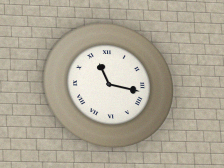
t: 11:17
